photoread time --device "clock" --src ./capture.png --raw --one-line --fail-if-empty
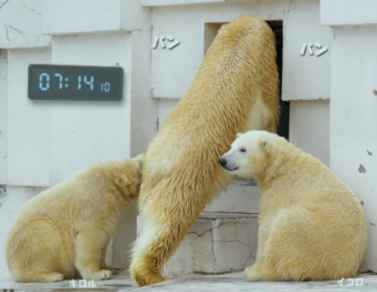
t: 7:14:10
